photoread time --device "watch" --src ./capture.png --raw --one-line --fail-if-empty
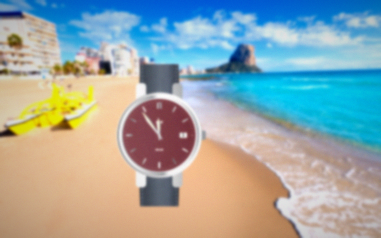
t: 11:54
